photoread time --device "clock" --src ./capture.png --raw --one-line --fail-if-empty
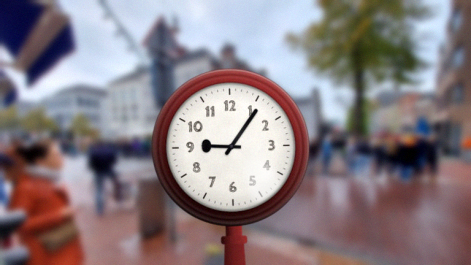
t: 9:06
